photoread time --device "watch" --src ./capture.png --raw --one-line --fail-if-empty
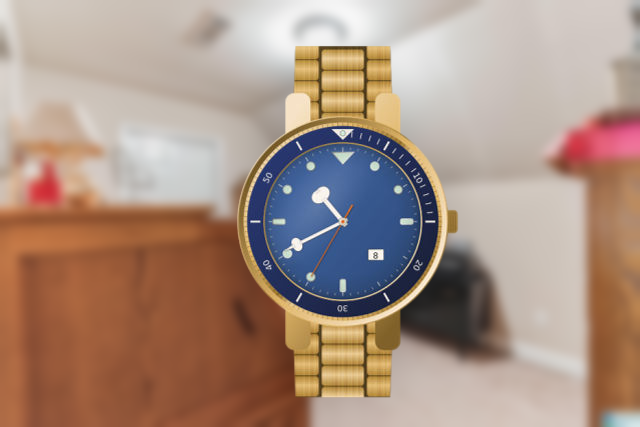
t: 10:40:35
